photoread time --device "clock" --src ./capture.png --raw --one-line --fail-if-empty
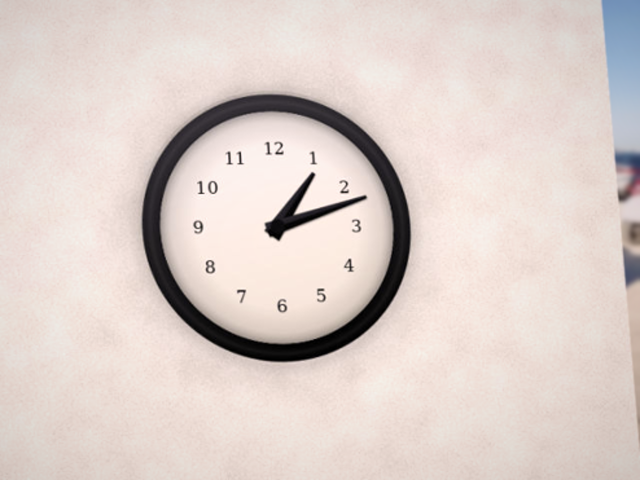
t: 1:12
